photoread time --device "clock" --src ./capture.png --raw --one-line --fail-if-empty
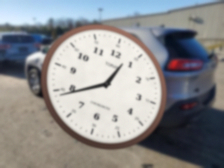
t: 12:39
